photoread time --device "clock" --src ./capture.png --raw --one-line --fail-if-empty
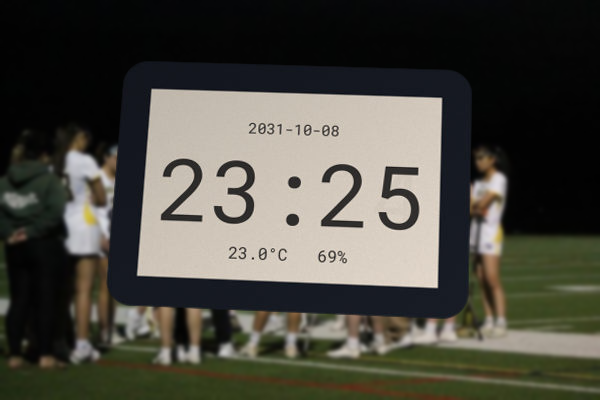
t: 23:25
